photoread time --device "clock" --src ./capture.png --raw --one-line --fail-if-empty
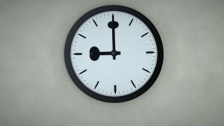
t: 9:00
